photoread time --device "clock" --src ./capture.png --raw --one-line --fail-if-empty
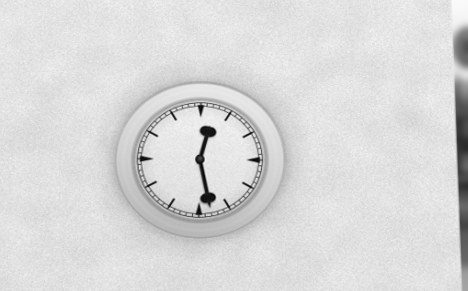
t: 12:28
